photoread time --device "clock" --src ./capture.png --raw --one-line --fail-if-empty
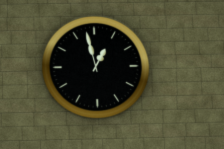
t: 12:58
